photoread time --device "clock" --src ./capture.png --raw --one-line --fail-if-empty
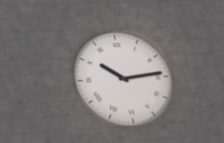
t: 10:14
